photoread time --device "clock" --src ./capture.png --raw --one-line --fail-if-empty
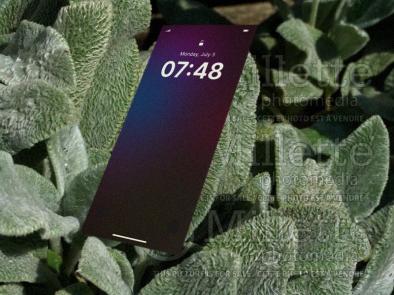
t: 7:48
